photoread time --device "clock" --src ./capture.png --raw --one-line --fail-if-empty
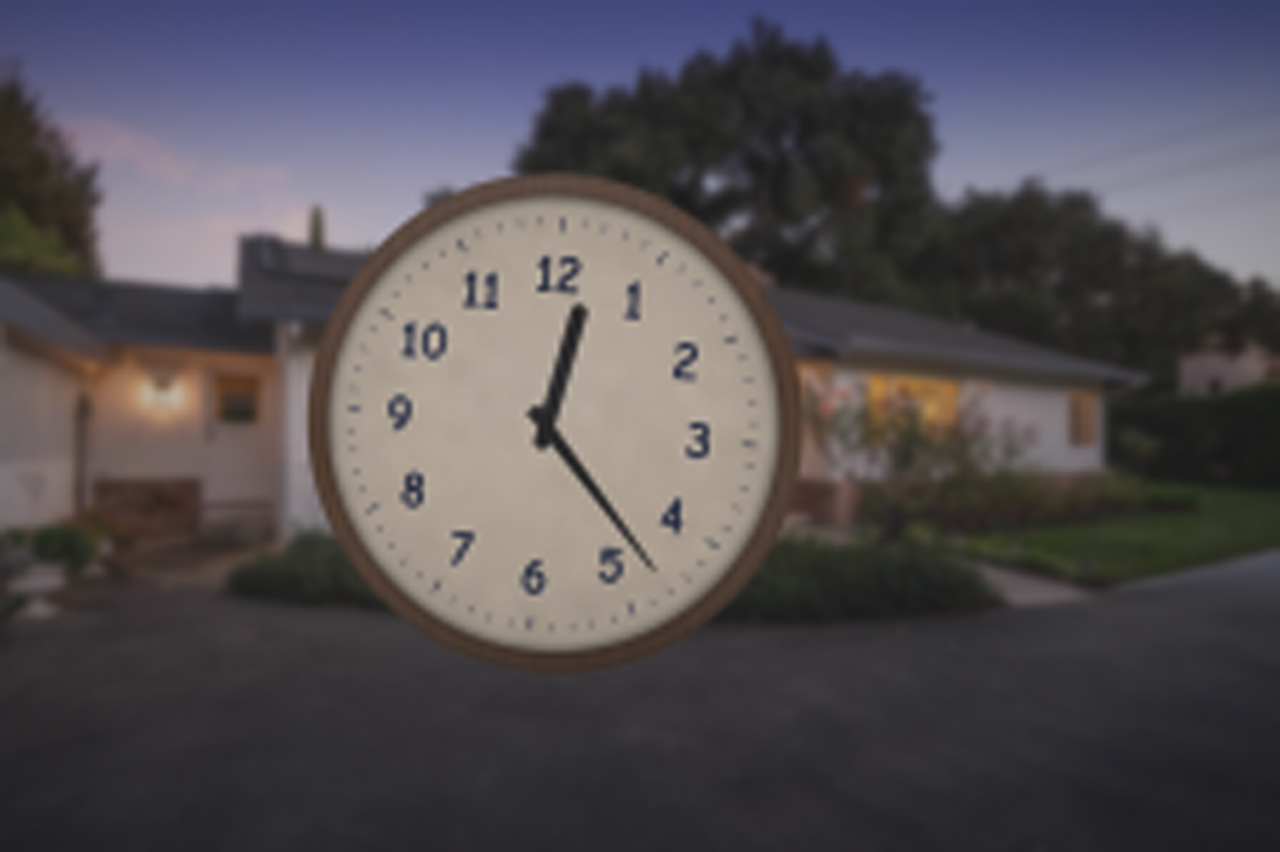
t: 12:23
